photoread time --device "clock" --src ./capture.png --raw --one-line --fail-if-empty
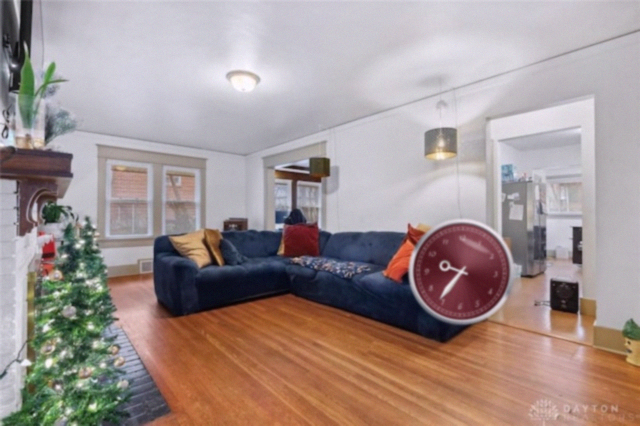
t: 9:36
